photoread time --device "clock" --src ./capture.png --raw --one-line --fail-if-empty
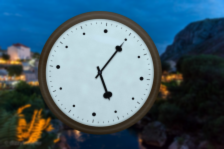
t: 5:05
